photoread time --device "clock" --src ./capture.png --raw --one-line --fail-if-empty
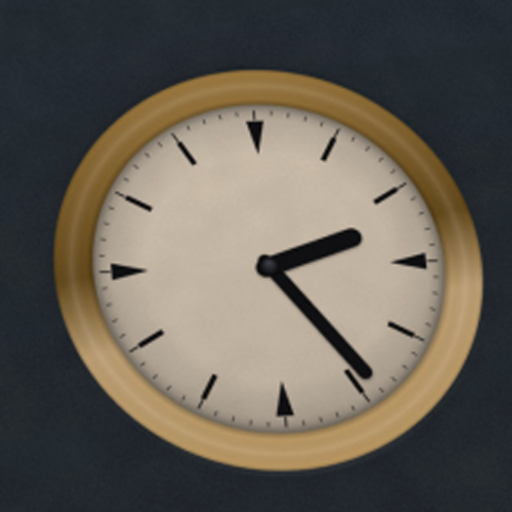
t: 2:24
